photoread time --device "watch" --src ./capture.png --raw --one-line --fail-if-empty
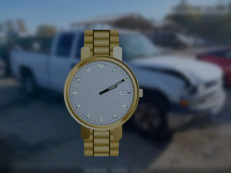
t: 2:10
